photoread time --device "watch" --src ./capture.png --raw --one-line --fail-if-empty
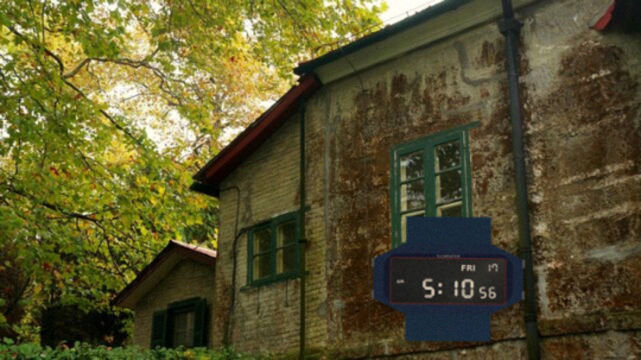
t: 5:10:56
